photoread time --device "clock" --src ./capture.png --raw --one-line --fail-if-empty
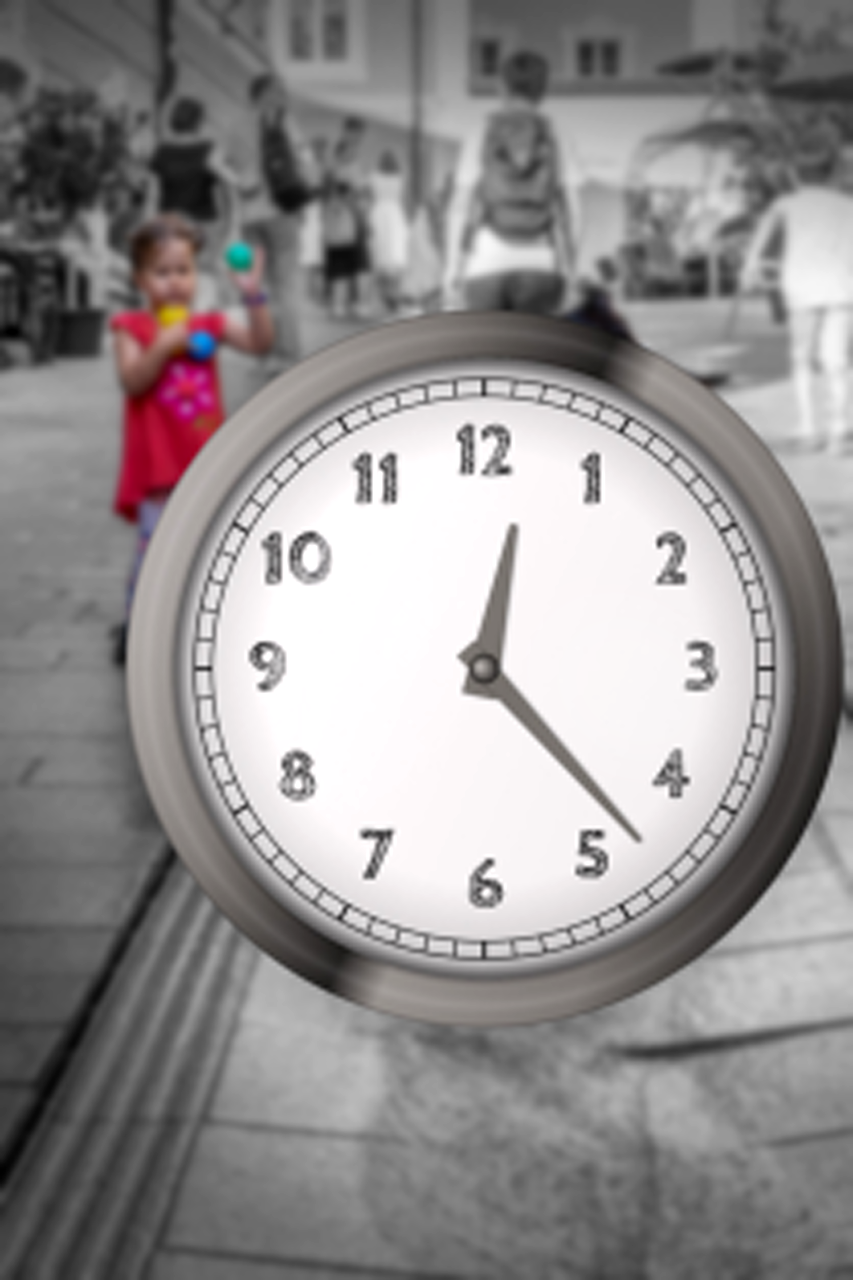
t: 12:23
